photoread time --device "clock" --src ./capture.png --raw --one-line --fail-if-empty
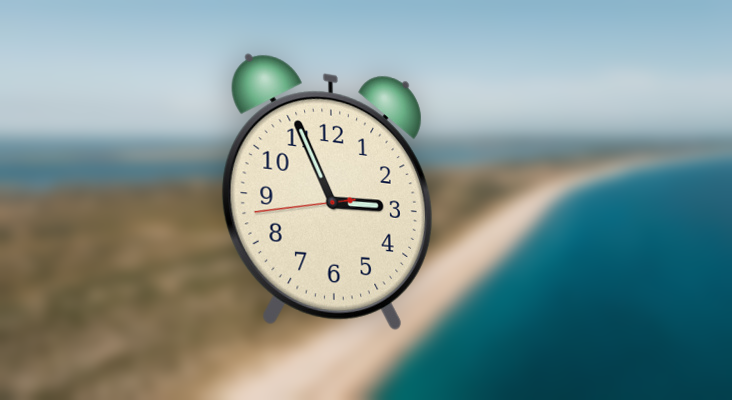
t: 2:55:43
